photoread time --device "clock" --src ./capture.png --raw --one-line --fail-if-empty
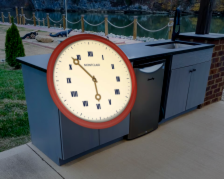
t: 5:53
